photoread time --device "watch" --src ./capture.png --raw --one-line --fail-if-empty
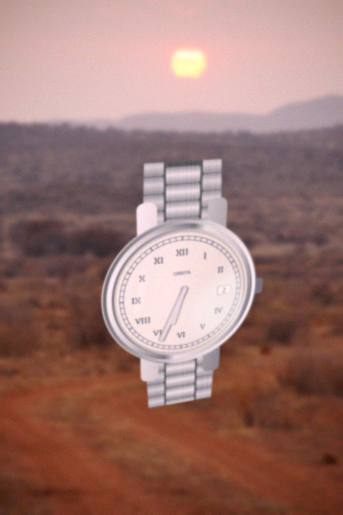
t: 6:34
